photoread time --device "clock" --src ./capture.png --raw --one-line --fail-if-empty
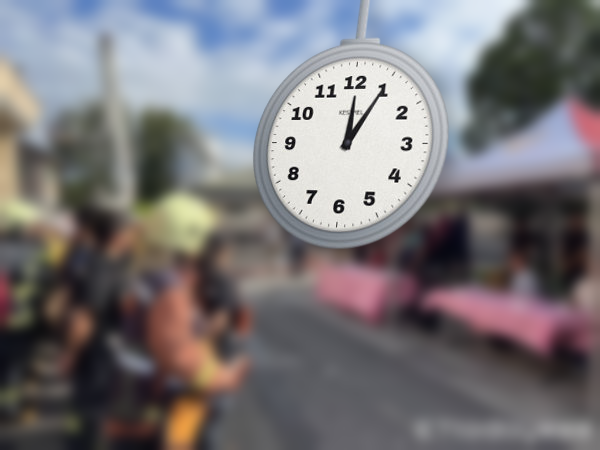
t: 12:05
